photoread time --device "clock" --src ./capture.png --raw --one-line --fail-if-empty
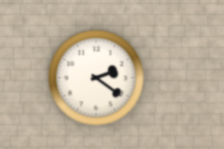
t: 2:21
